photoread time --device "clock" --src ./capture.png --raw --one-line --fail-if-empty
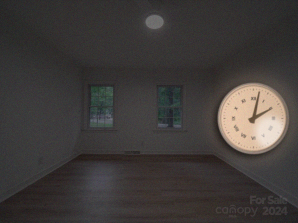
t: 2:02
